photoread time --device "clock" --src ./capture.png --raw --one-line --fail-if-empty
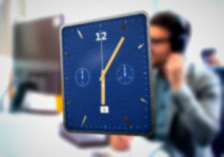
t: 6:06
